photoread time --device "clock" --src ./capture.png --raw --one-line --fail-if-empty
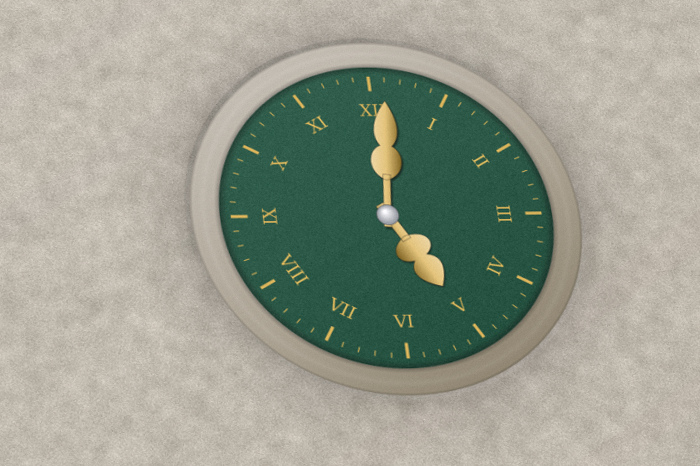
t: 5:01
